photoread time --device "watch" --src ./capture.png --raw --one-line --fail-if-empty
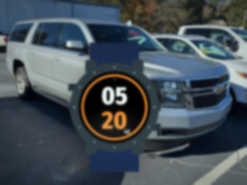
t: 5:20
